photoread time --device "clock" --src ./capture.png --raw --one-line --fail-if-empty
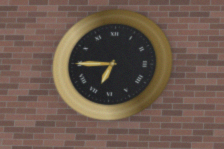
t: 6:45
